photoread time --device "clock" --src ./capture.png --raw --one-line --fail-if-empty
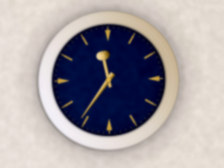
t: 11:36
